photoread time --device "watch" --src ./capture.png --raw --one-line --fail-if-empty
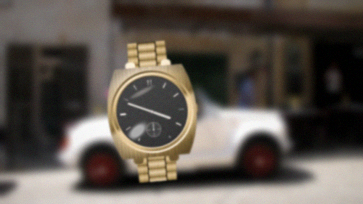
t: 3:49
